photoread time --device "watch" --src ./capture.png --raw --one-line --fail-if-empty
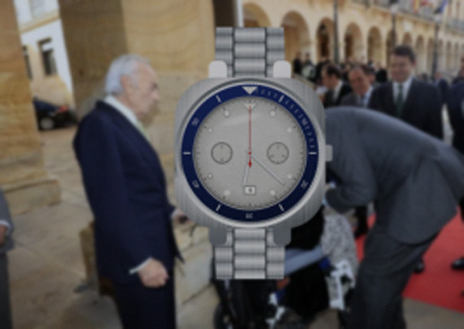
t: 6:22
